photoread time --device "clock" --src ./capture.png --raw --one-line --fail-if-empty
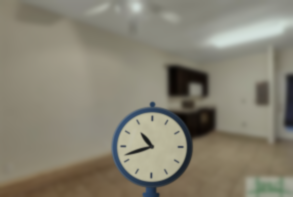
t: 10:42
